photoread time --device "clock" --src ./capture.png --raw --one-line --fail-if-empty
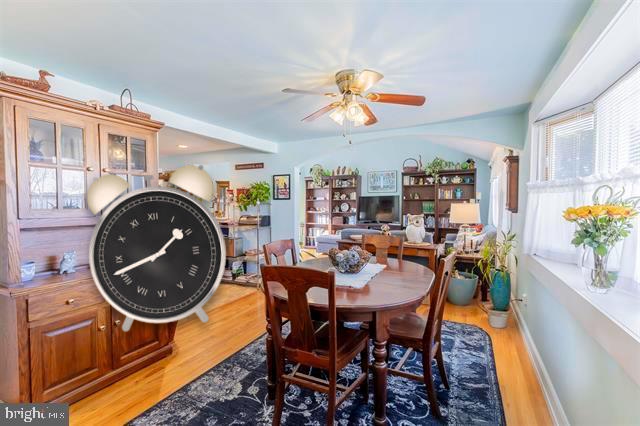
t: 1:42
